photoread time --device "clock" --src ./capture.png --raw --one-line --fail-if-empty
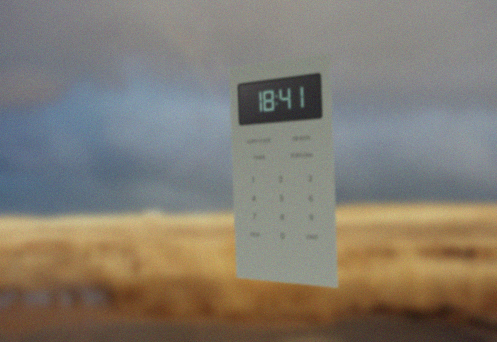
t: 18:41
